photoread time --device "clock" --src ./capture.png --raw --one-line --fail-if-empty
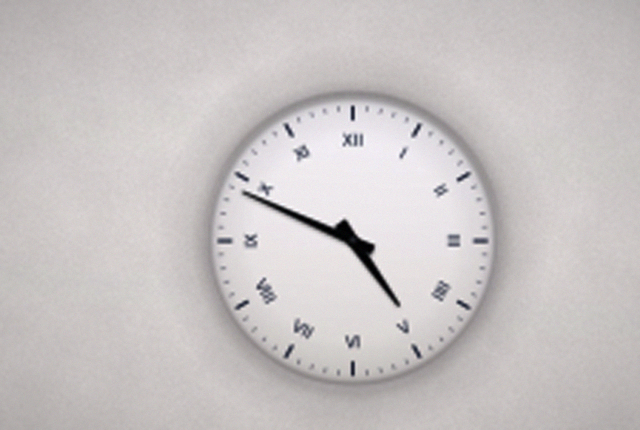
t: 4:49
